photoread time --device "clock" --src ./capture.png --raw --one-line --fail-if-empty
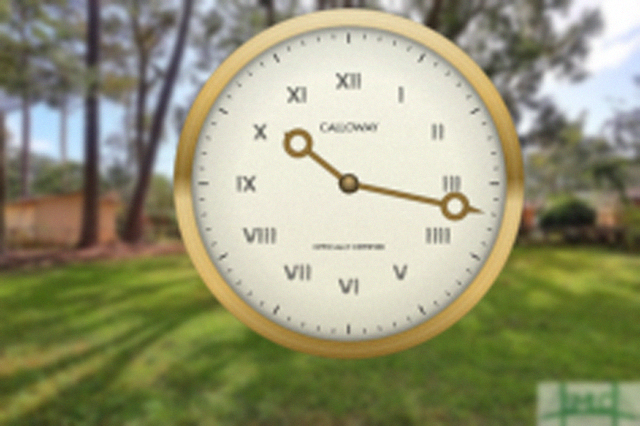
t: 10:17
